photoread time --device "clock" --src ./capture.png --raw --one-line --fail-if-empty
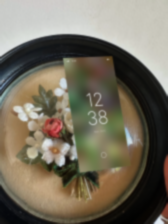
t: 12:38
